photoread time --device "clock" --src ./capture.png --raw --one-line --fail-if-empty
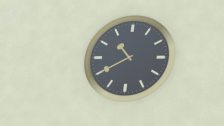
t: 10:40
